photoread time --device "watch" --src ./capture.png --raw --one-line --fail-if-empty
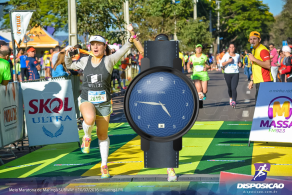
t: 4:46
